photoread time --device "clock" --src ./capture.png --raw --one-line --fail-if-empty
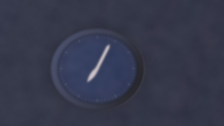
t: 7:04
